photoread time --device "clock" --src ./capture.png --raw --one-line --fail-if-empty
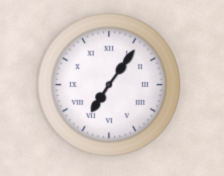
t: 7:06
